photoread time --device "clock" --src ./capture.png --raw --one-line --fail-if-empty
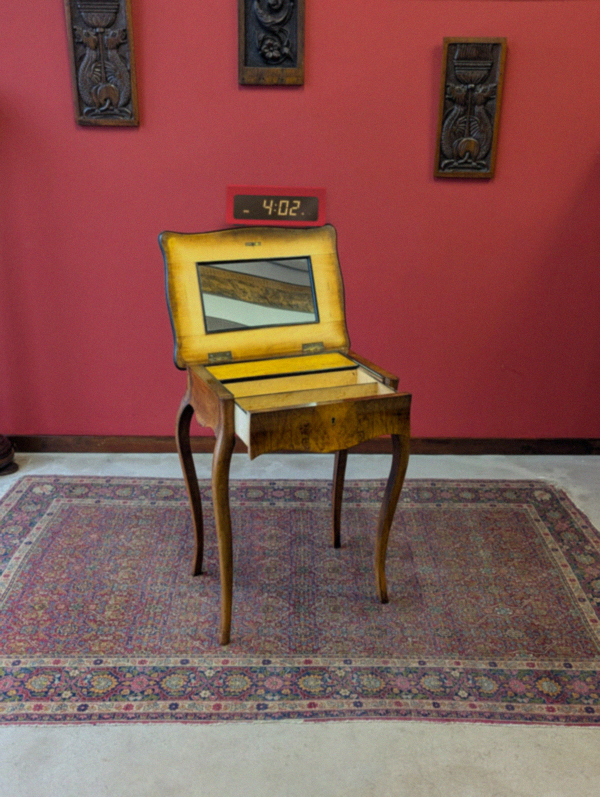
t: 4:02
